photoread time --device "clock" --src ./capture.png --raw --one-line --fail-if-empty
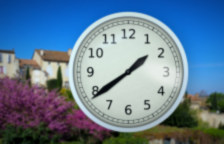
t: 1:39
